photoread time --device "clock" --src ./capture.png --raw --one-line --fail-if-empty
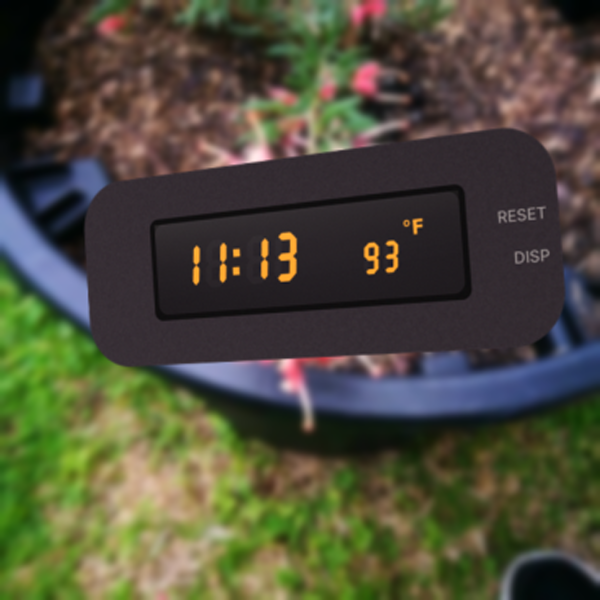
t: 11:13
